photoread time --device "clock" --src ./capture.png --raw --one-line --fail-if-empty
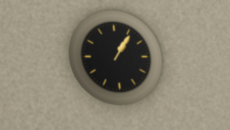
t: 1:06
